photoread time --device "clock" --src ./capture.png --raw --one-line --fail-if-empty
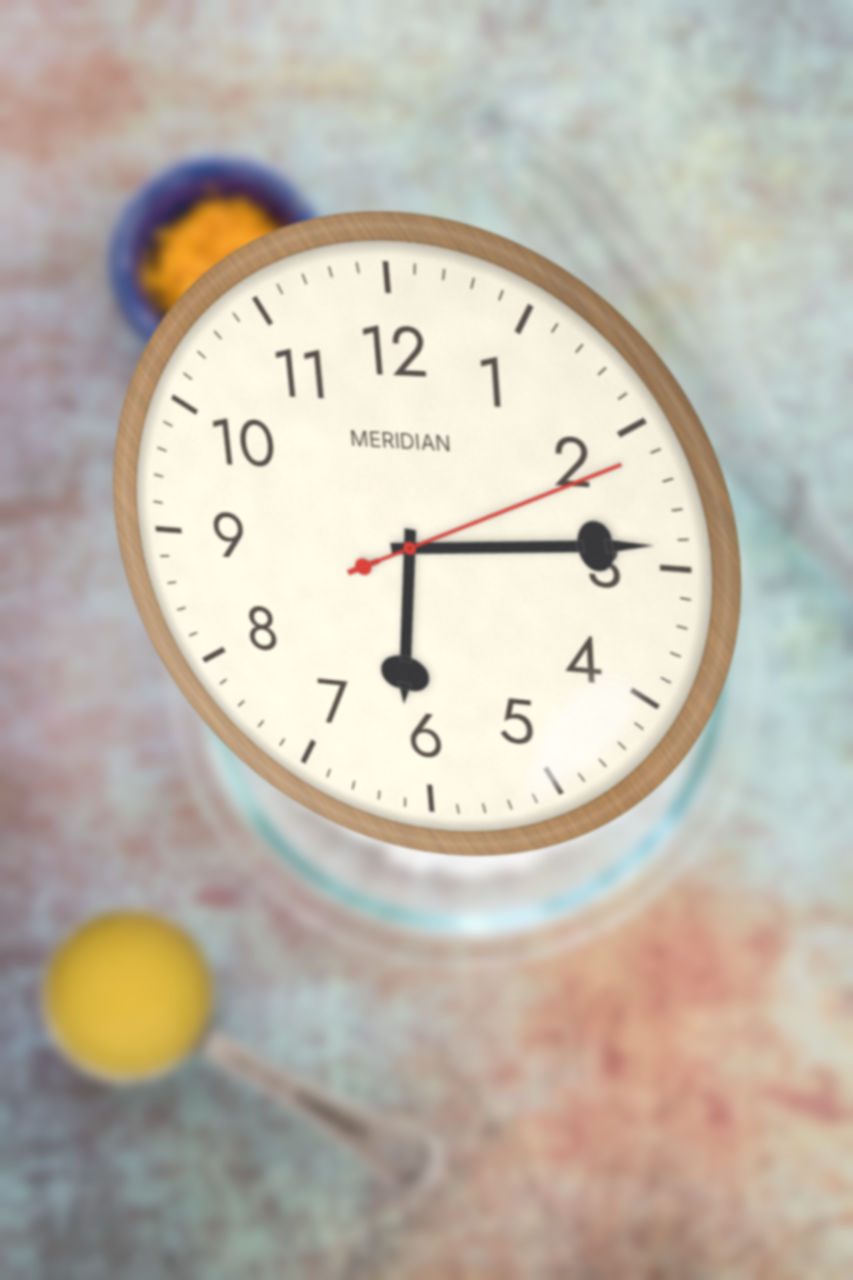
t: 6:14:11
